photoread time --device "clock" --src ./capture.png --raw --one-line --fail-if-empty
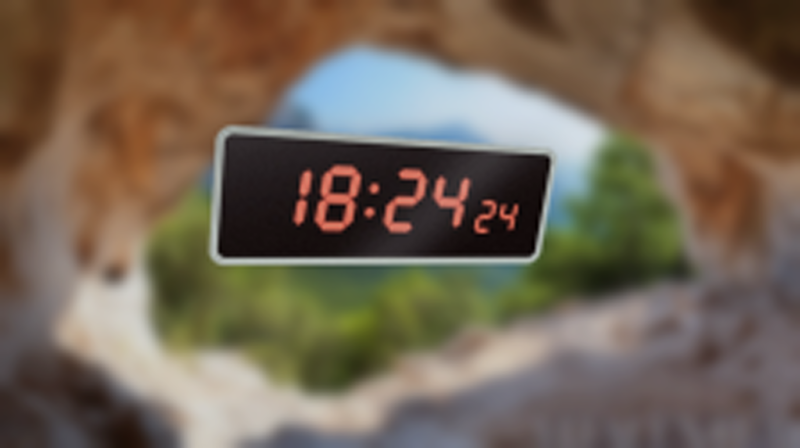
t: 18:24:24
